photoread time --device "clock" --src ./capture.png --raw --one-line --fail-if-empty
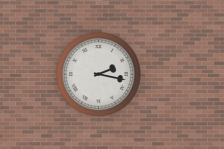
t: 2:17
